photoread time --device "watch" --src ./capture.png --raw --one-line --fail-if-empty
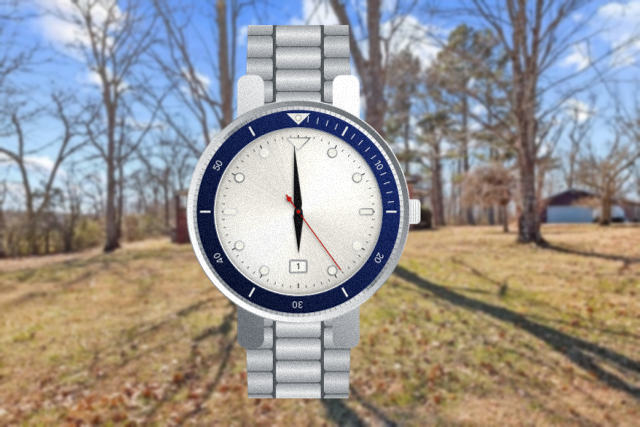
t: 5:59:24
